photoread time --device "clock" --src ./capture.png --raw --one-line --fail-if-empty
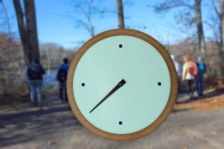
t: 7:38
